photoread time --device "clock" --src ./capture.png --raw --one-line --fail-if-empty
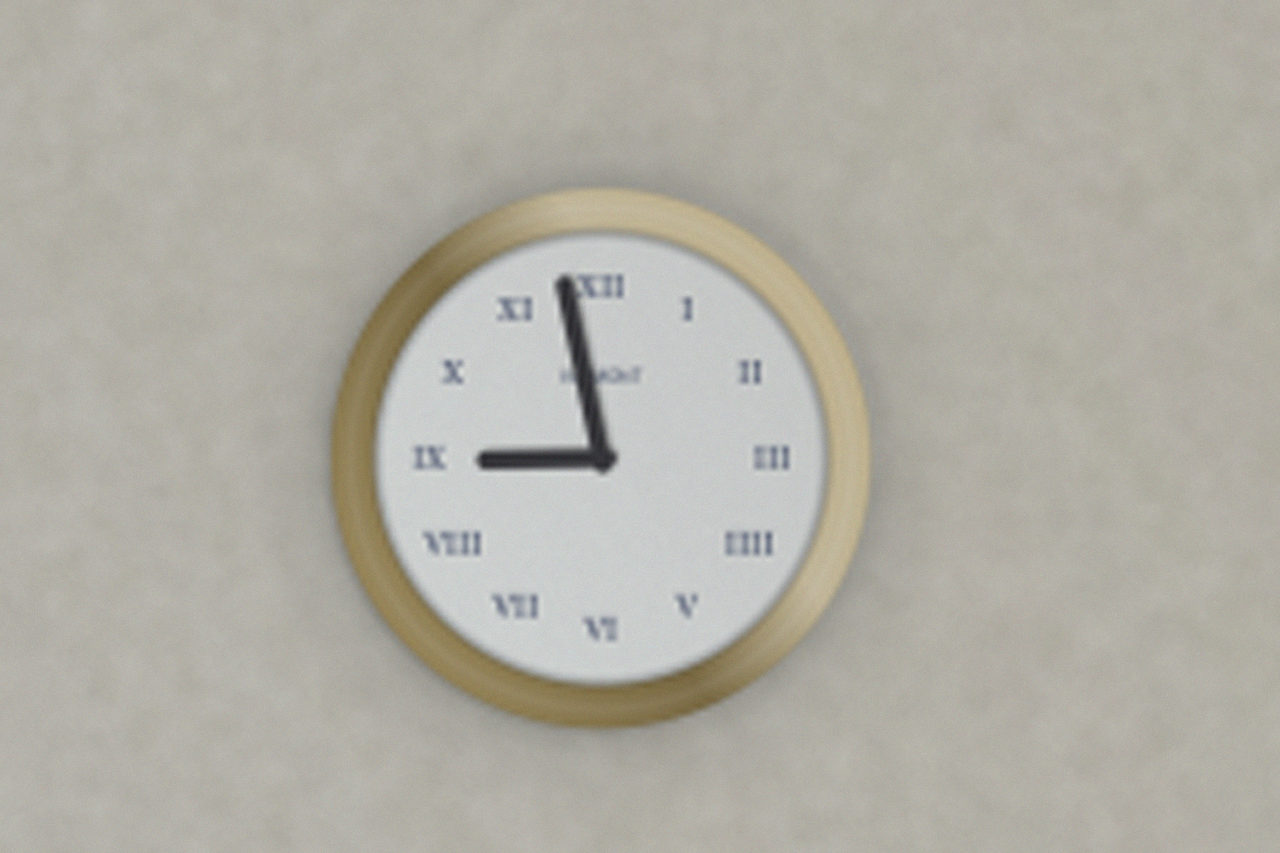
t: 8:58
